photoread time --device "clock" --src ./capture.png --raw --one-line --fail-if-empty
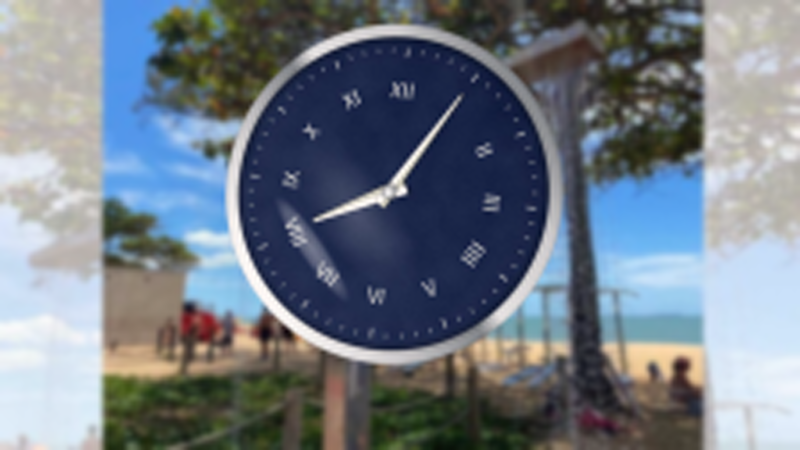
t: 8:05
